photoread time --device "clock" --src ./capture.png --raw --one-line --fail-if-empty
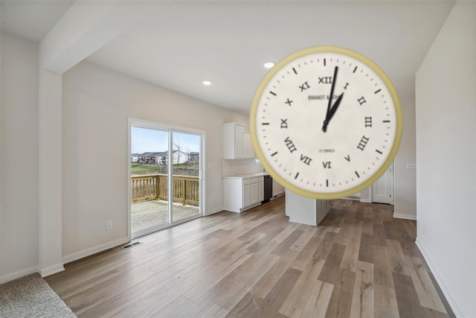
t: 1:02
